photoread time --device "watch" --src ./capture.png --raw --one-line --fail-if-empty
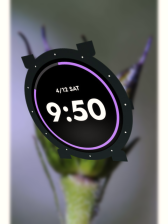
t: 9:50
